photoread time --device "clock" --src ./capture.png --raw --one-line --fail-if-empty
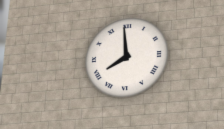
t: 7:59
